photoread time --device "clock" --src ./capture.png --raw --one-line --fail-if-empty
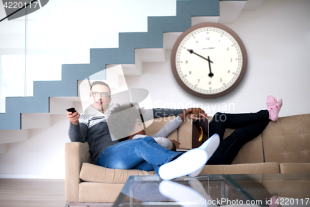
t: 5:50
